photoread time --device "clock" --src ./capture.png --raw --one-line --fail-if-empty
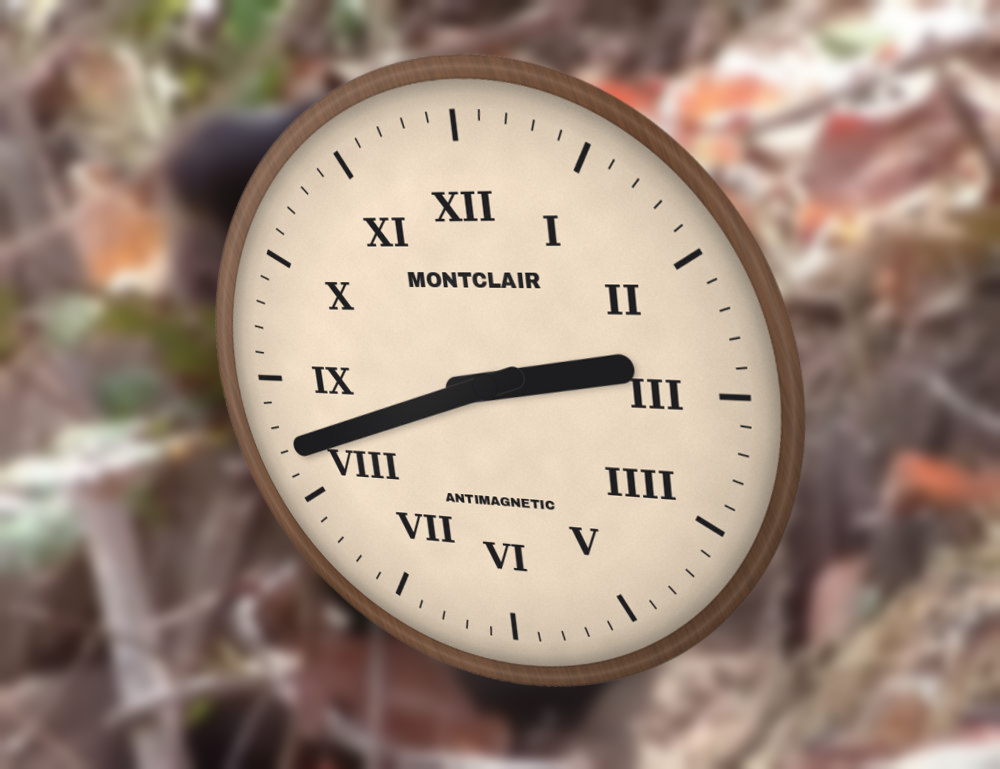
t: 2:42
